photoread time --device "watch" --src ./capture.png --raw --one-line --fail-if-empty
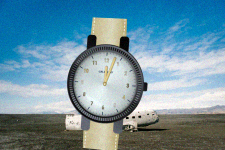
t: 12:03
